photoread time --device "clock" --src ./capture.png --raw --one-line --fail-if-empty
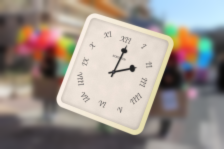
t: 2:01
